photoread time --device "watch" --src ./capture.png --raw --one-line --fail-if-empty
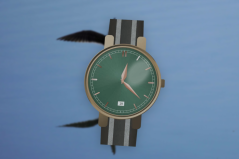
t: 12:22
